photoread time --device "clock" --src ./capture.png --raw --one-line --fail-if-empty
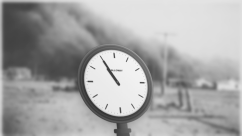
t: 10:55
